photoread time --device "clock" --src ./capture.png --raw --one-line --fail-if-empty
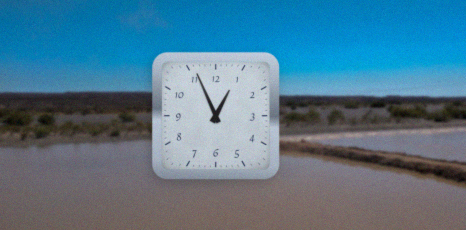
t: 12:56
